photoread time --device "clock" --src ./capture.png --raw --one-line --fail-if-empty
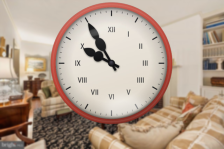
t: 9:55
